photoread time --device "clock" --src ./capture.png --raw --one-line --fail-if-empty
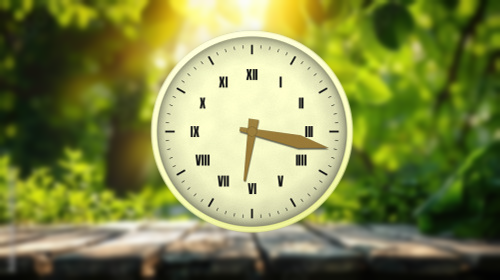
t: 6:17
